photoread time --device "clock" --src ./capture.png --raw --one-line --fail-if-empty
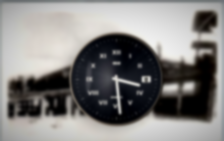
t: 3:29
